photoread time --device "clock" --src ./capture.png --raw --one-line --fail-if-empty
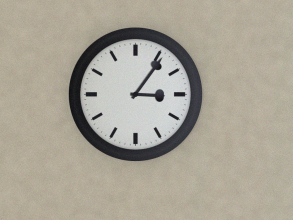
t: 3:06
